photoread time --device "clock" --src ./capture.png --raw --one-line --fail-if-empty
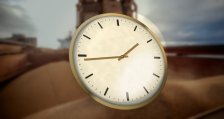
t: 1:44
